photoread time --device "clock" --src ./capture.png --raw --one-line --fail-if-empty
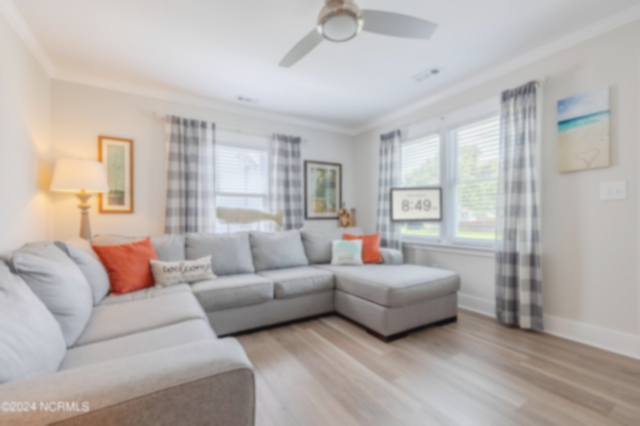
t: 8:49
